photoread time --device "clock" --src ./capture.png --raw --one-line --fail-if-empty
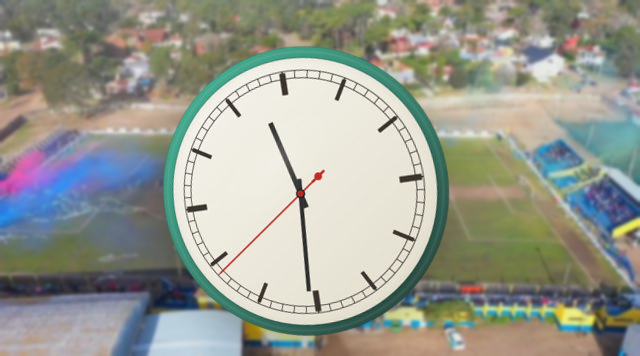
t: 11:30:39
